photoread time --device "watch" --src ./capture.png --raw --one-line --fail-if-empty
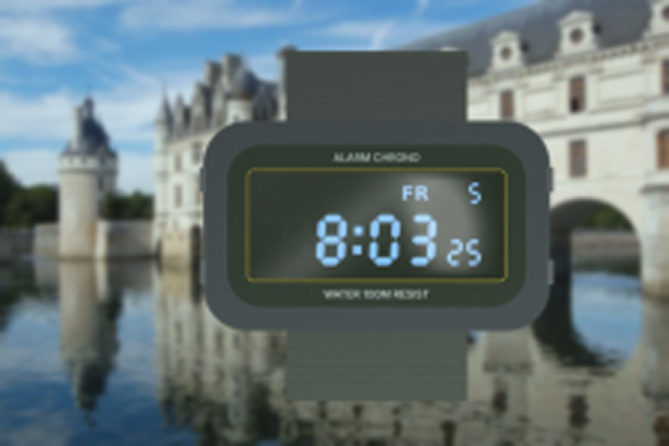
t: 8:03:25
